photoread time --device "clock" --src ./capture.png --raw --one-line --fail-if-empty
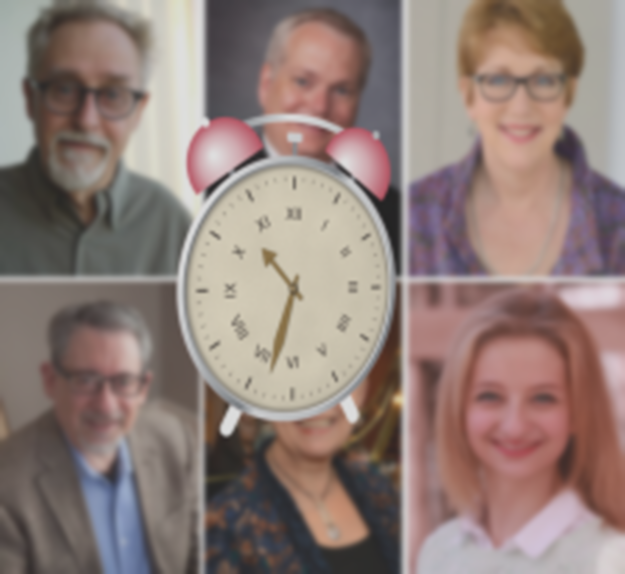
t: 10:33
